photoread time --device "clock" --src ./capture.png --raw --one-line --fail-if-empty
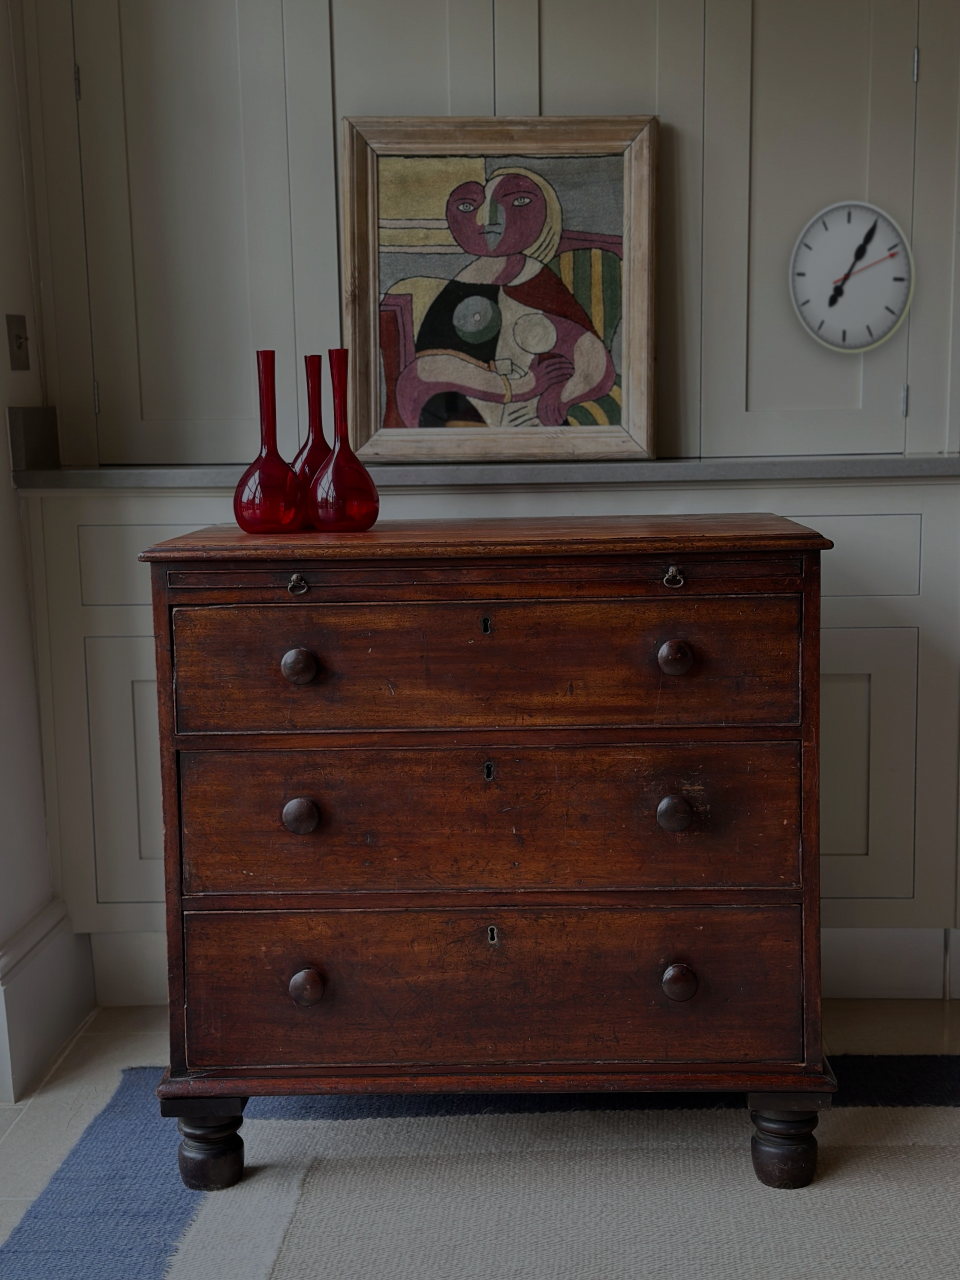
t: 7:05:11
